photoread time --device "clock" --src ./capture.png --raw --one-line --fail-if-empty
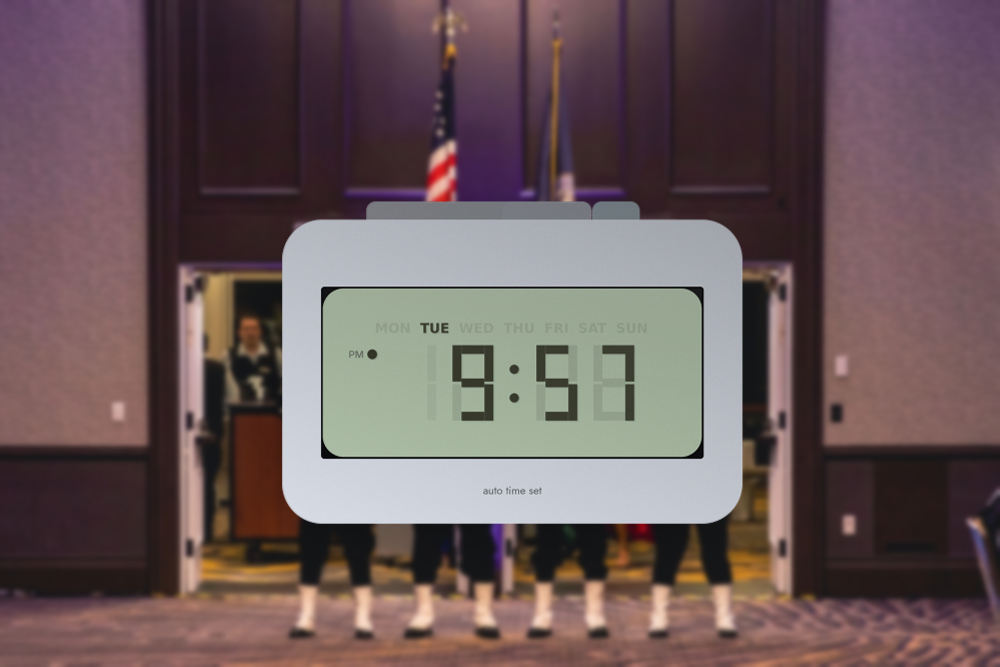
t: 9:57
